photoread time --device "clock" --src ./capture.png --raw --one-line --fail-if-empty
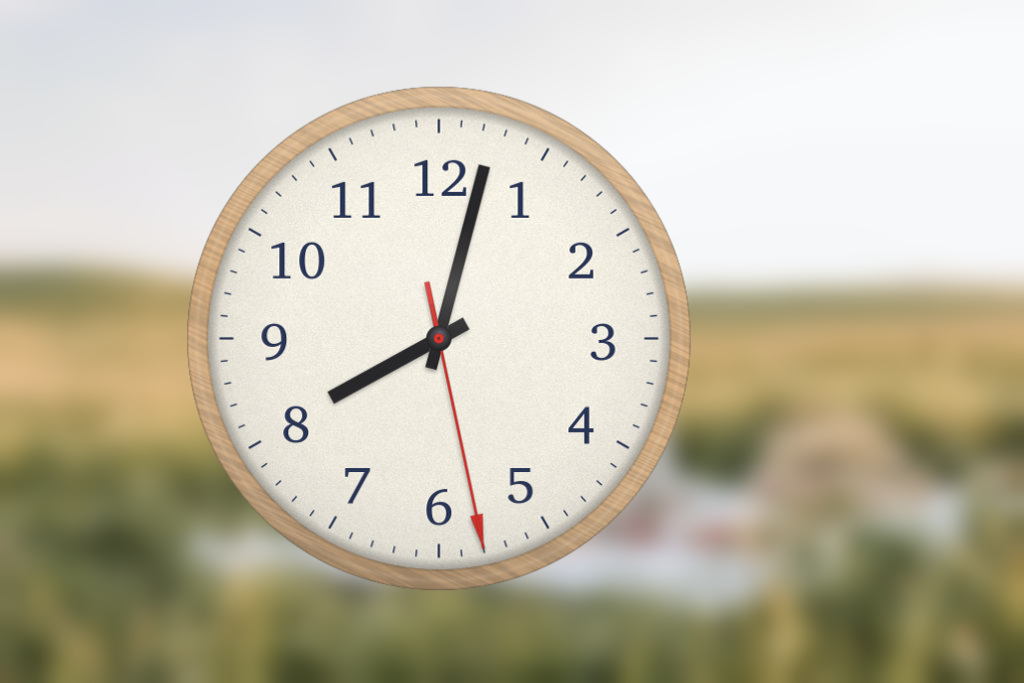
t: 8:02:28
